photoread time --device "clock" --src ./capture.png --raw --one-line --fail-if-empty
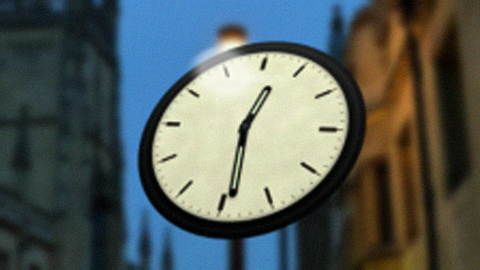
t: 12:29
